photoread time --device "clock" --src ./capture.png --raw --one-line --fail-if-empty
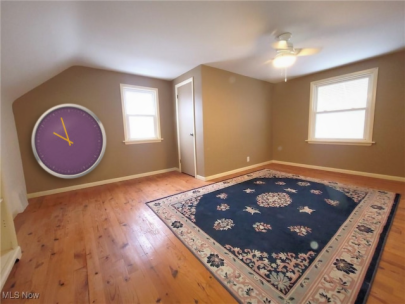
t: 9:57
